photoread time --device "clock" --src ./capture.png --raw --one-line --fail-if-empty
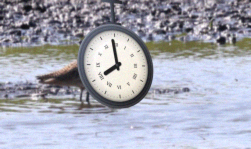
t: 7:59
